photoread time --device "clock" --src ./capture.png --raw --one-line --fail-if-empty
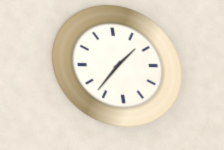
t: 1:37
